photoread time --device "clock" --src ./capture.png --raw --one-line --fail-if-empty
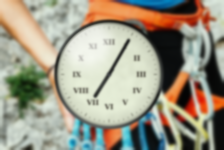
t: 7:05
